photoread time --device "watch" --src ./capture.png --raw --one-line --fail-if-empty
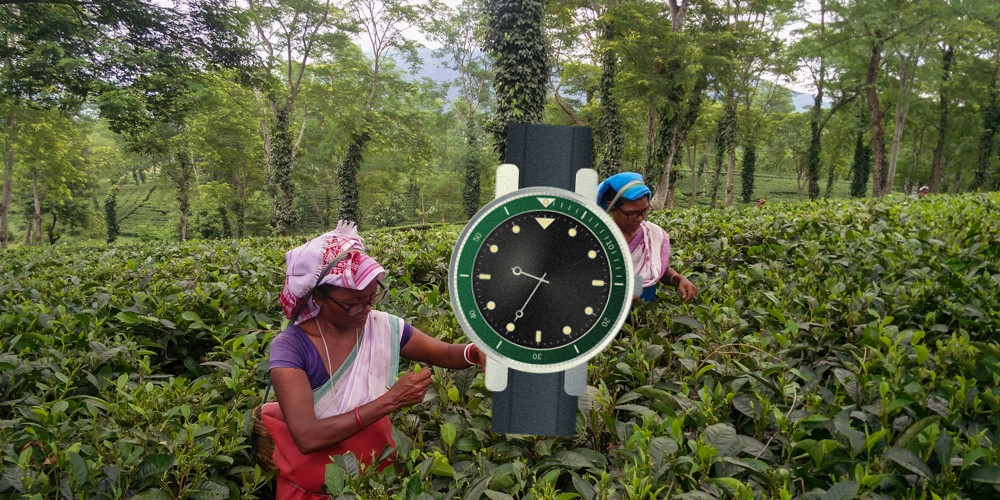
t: 9:35
